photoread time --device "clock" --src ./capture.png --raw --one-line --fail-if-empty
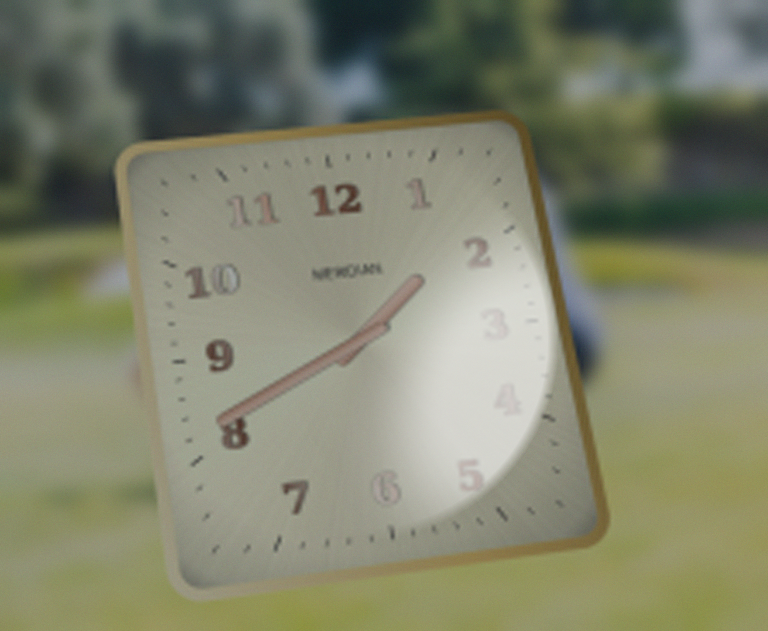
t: 1:41
